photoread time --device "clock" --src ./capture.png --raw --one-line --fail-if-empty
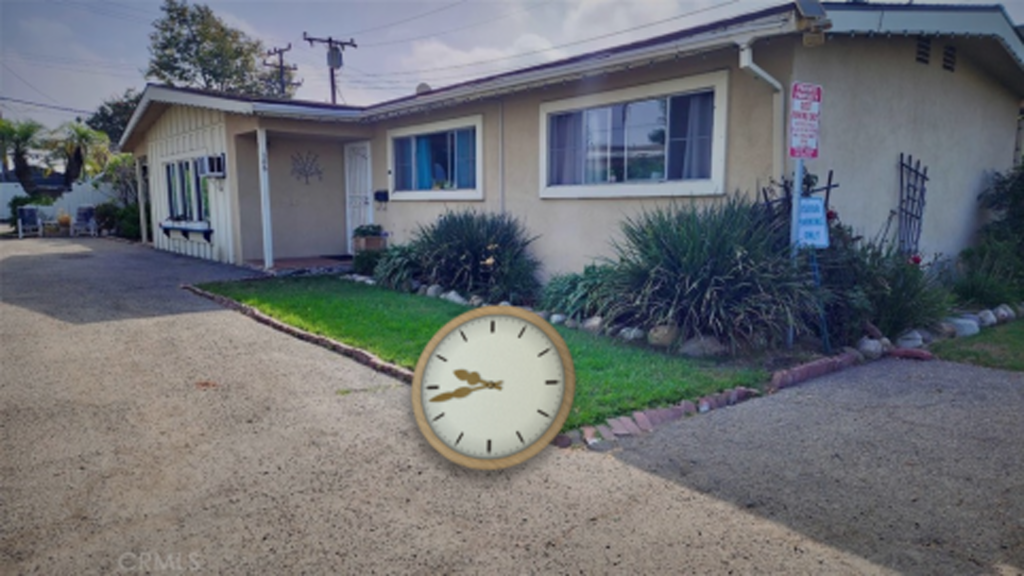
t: 9:43
